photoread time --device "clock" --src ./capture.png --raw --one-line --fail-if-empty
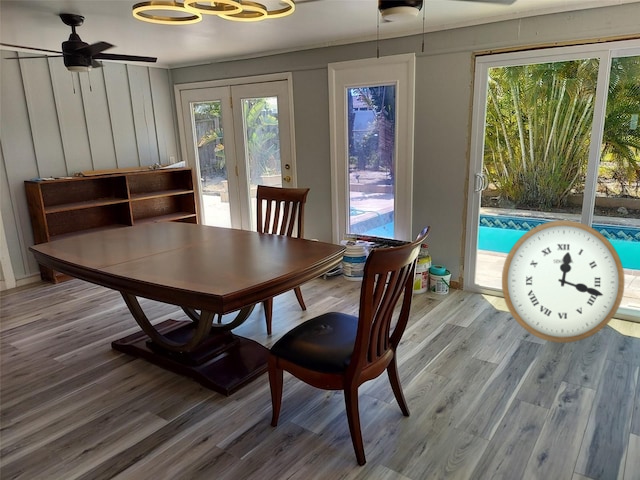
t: 12:18
